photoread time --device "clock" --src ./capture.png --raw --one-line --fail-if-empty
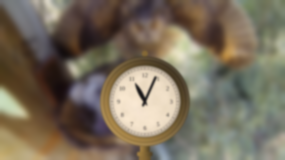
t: 11:04
